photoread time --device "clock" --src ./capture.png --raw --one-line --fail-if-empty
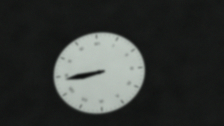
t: 8:44
